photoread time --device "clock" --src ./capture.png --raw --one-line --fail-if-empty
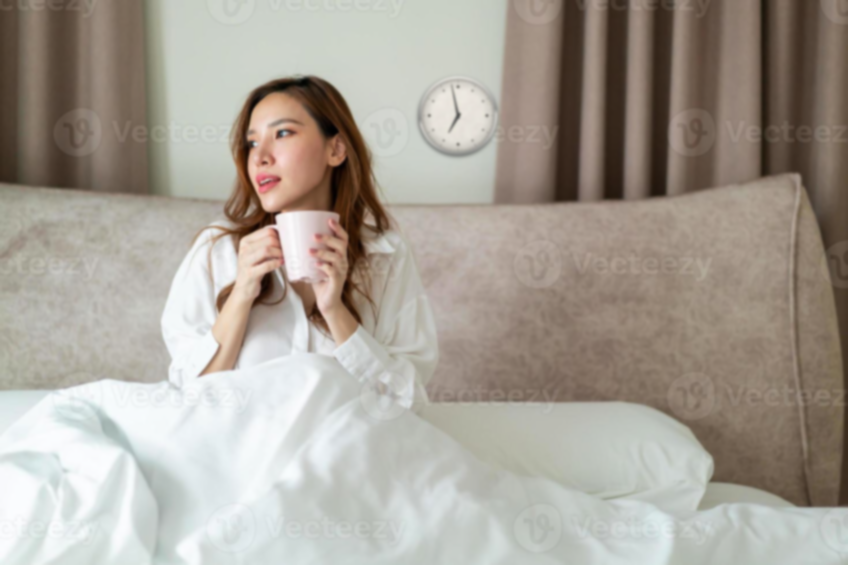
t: 6:58
